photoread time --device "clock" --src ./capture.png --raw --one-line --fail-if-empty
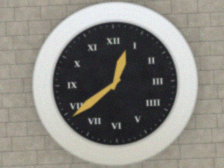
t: 12:39
